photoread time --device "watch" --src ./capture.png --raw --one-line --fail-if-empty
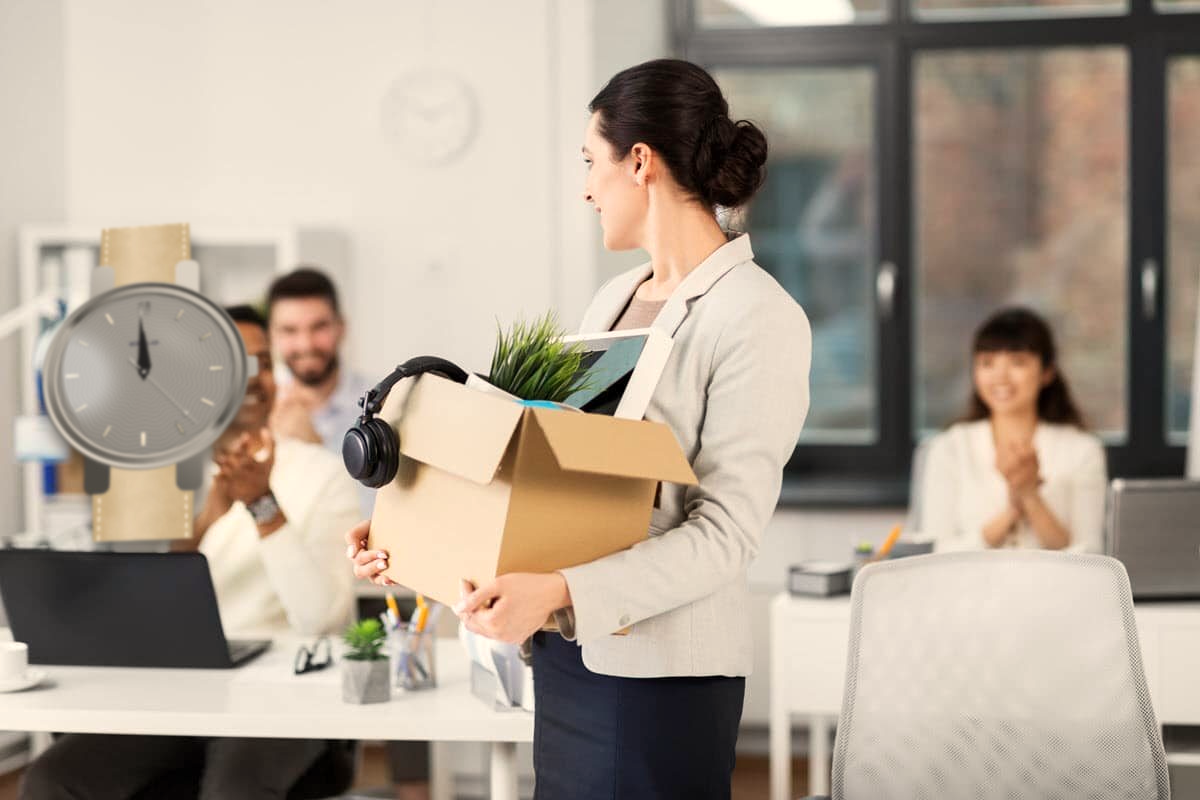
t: 11:59:23
